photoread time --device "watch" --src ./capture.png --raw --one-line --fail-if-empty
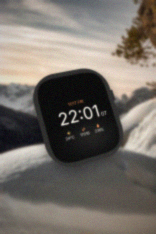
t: 22:01
